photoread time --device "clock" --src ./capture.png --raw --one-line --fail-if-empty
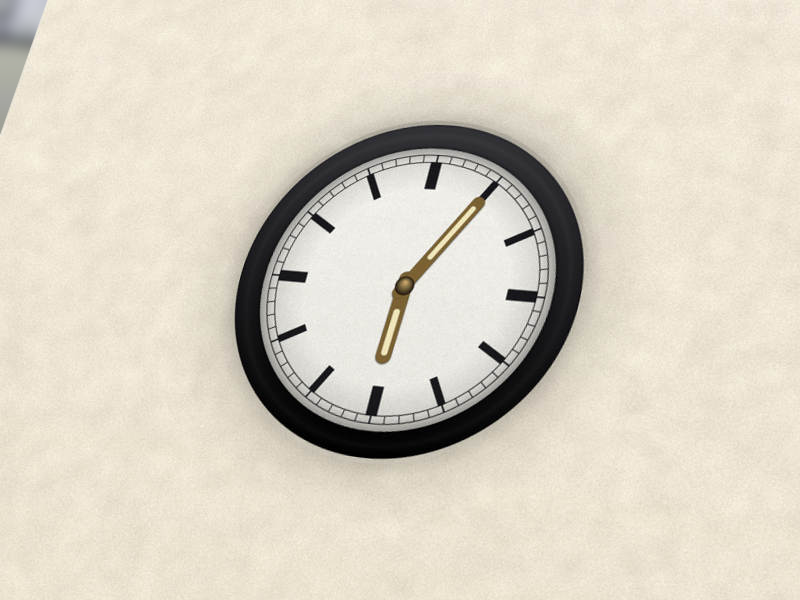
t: 6:05
